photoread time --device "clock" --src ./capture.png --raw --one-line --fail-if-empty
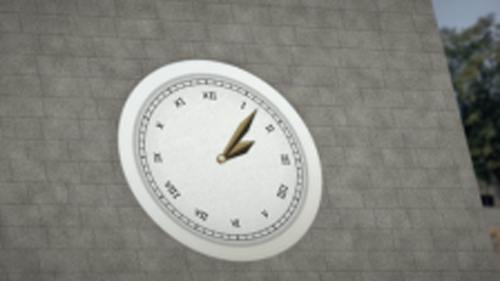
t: 2:07
